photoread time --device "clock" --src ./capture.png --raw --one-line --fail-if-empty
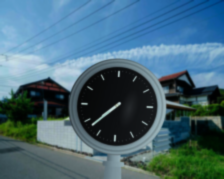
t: 7:38
